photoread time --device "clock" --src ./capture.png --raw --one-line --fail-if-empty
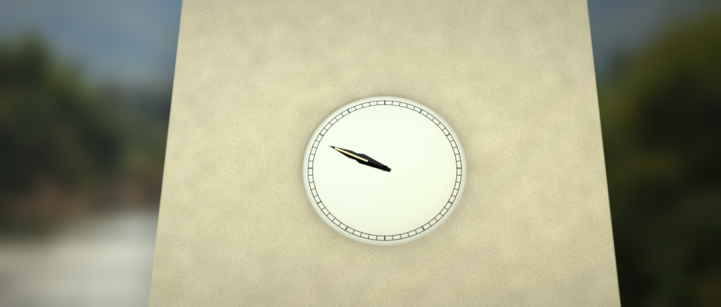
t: 9:49
